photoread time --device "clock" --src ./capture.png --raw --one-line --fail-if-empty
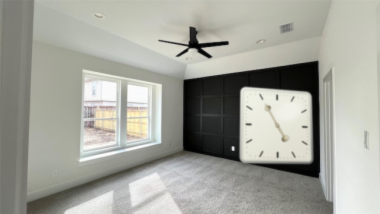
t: 4:55
